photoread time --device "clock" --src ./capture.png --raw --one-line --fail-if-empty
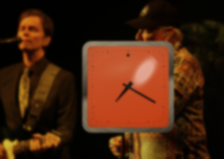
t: 7:20
